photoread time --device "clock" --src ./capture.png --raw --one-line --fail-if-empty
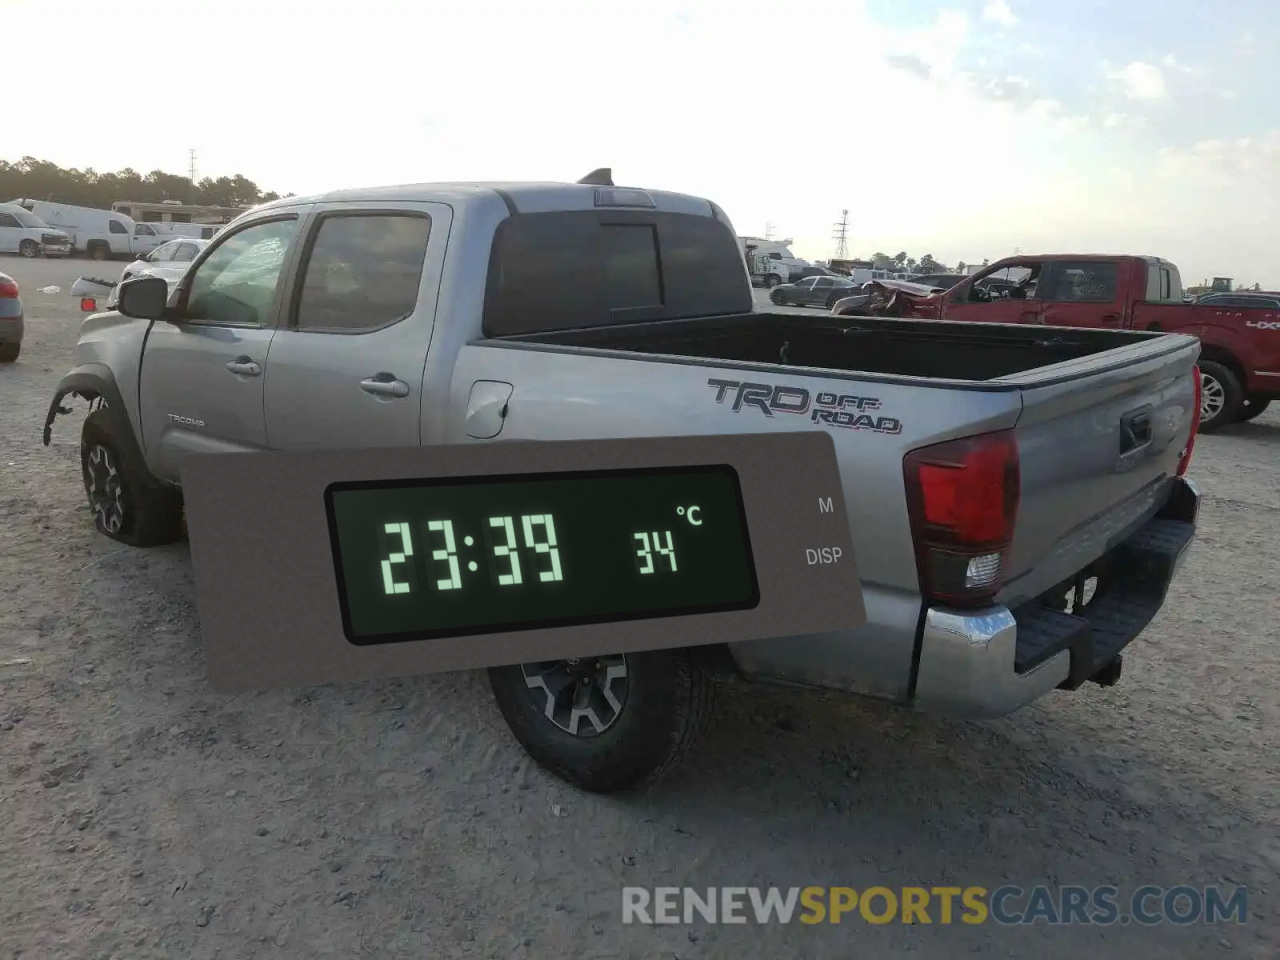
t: 23:39
